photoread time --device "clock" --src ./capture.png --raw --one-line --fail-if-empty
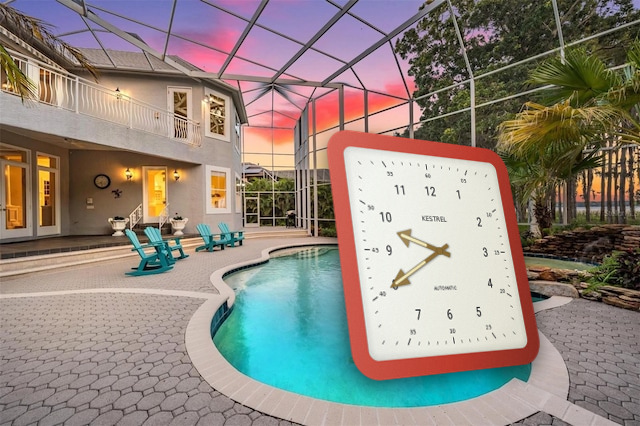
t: 9:40
